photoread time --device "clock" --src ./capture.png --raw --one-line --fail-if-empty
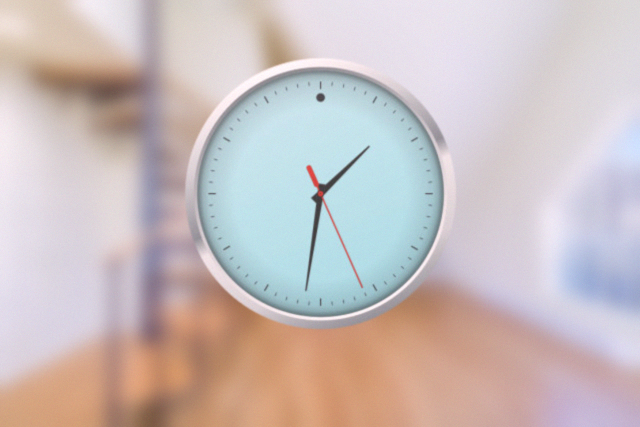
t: 1:31:26
